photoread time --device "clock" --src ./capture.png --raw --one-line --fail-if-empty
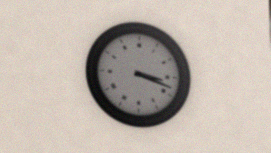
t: 3:18
